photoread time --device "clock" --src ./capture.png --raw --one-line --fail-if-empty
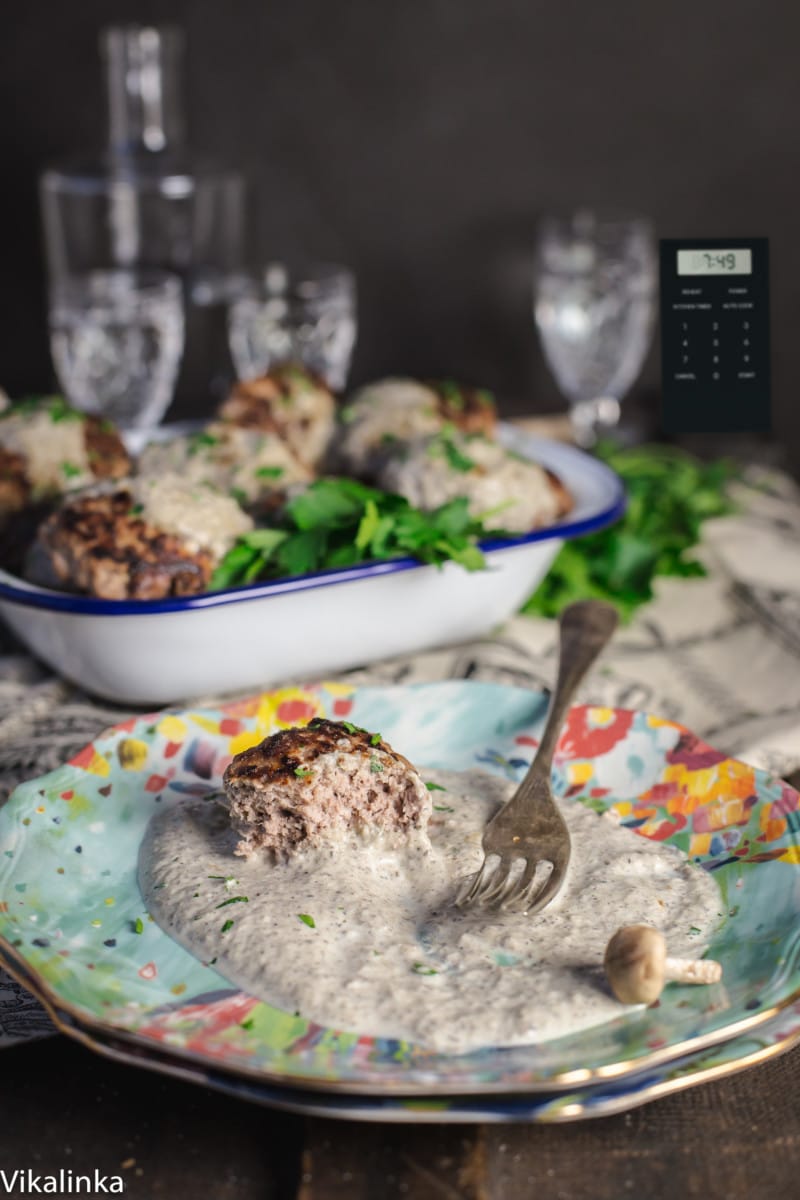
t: 7:49
